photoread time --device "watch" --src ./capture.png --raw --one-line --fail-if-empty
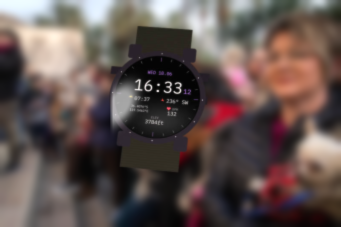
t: 16:33
